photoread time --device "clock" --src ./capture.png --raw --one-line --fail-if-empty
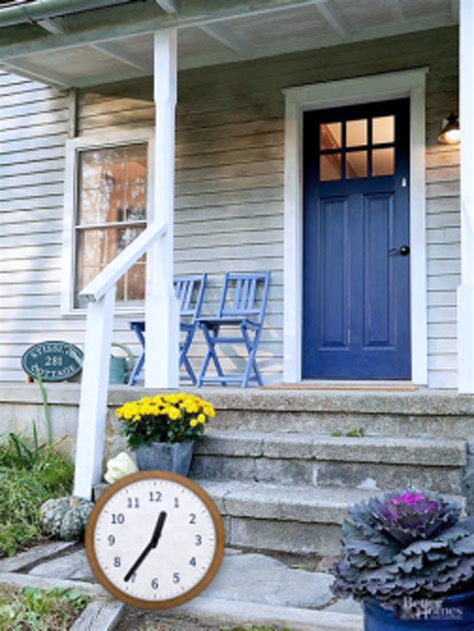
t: 12:36
